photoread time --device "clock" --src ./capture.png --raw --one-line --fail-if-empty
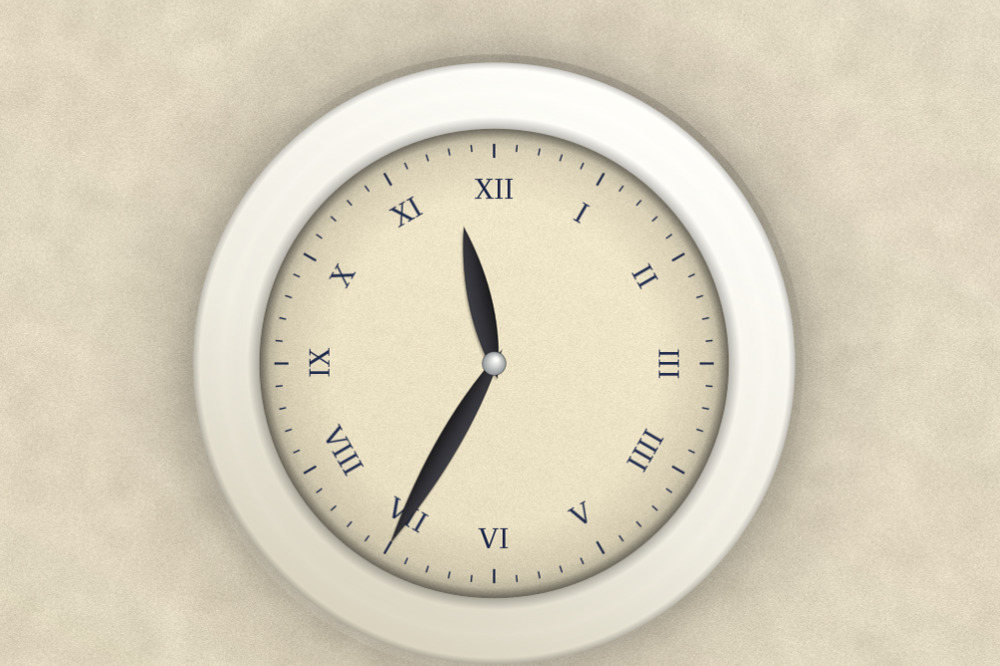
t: 11:35
